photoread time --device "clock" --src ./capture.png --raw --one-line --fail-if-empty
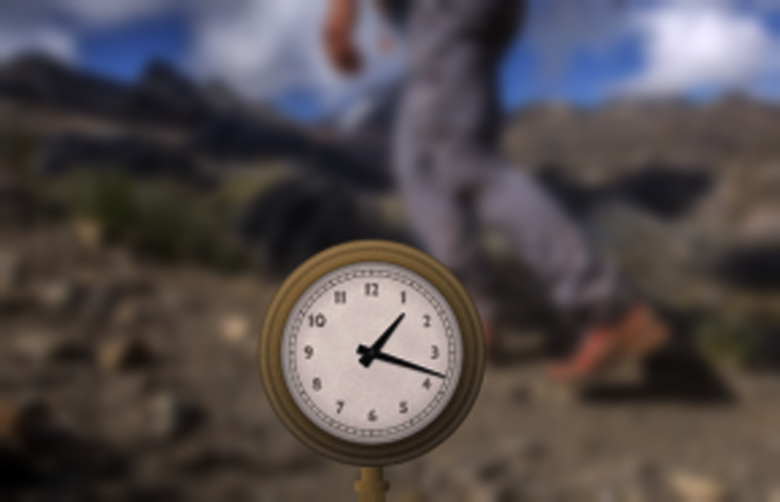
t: 1:18
